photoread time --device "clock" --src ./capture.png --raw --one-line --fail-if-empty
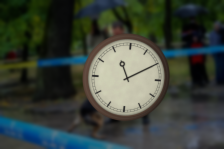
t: 11:10
